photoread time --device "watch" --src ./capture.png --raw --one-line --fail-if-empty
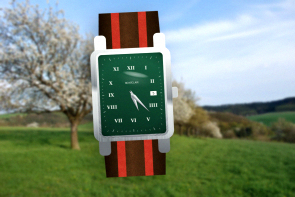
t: 5:23
